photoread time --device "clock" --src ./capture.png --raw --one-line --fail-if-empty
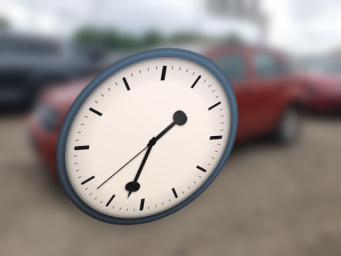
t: 1:32:38
